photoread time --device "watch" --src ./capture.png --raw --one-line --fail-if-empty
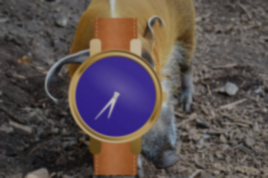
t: 6:37
